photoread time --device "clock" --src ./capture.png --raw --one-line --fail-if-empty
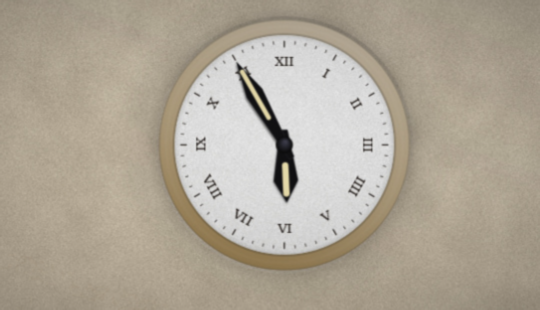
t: 5:55
